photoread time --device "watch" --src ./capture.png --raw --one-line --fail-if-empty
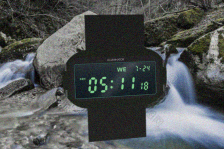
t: 5:11:18
